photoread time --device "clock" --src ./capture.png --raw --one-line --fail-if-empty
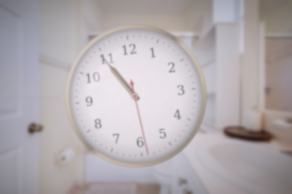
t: 10:54:29
